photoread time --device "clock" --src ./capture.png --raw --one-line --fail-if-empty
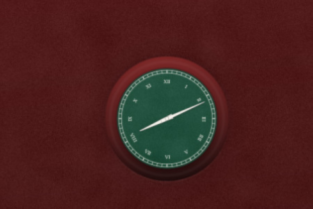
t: 8:11
